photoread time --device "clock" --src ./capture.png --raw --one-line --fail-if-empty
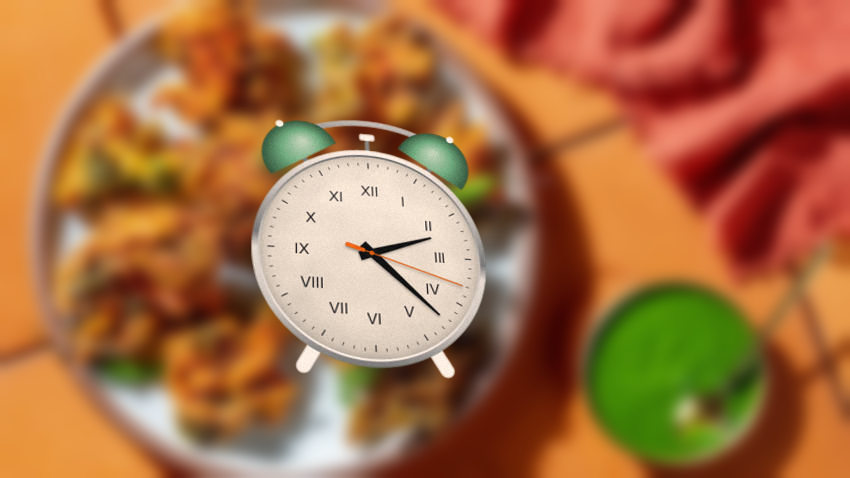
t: 2:22:18
